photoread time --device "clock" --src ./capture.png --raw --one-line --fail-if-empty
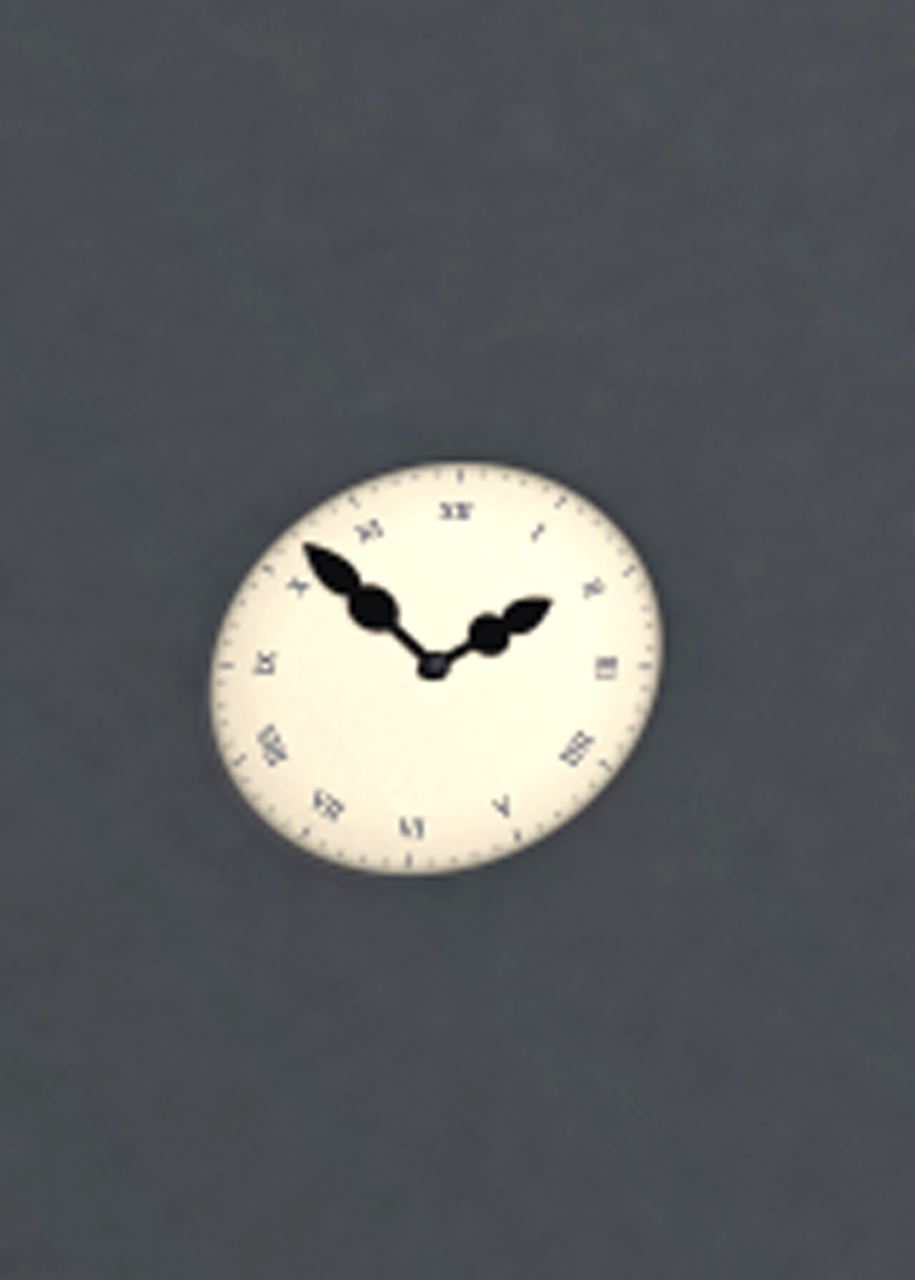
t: 1:52
